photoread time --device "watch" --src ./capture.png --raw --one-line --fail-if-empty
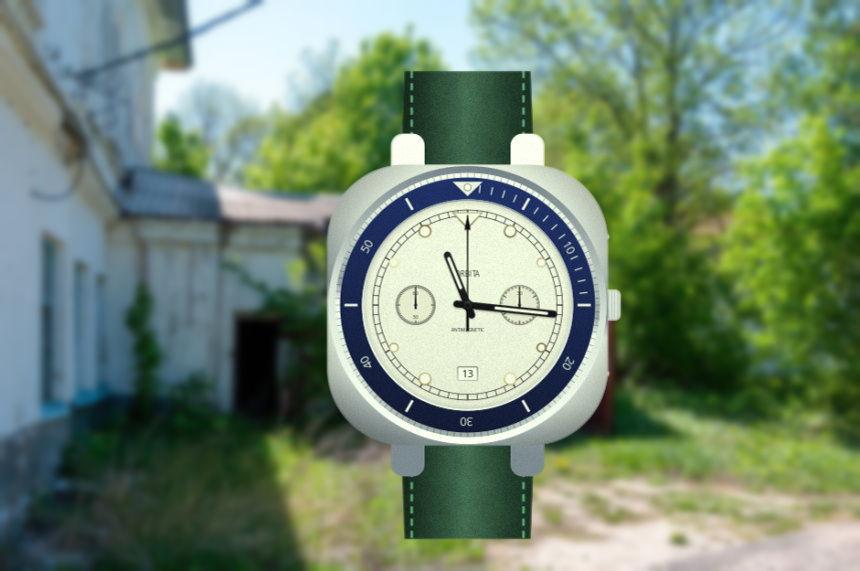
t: 11:16
